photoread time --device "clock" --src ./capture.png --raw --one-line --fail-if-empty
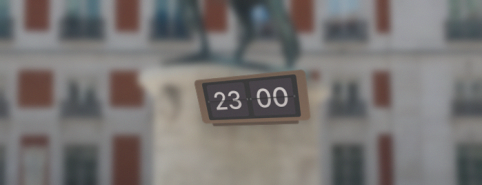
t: 23:00
